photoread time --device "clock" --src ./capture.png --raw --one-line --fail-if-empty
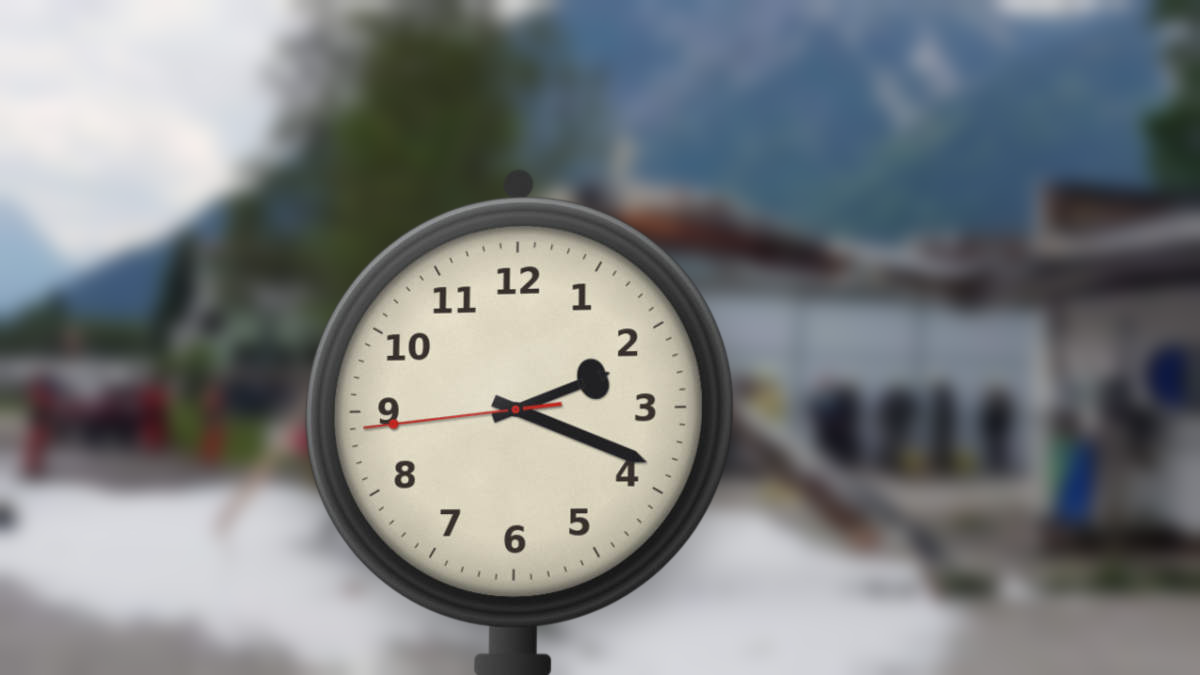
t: 2:18:44
